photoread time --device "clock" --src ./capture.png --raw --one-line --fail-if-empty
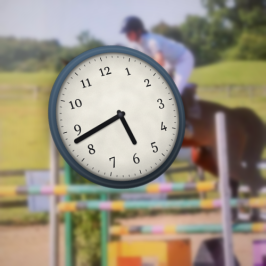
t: 5:43
